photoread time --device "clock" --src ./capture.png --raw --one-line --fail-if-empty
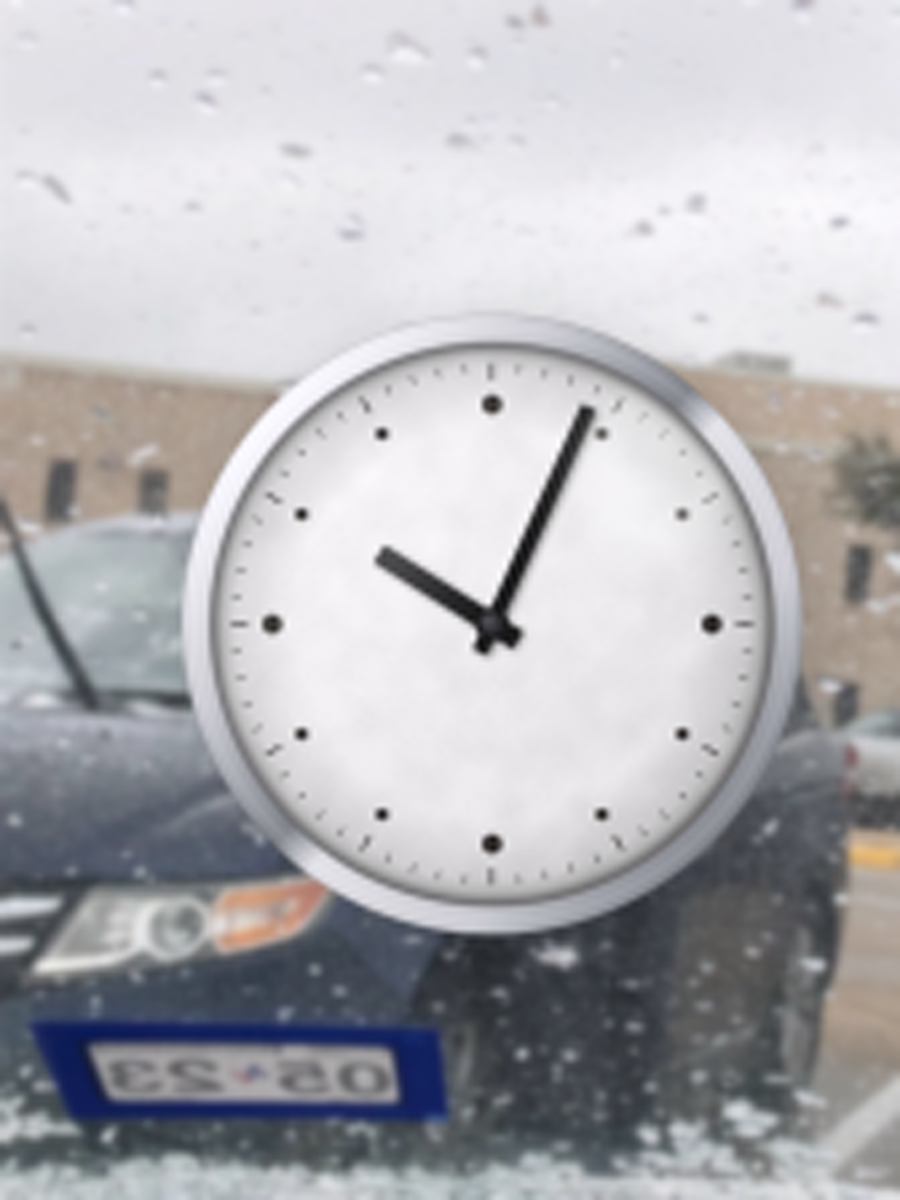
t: 10:04
